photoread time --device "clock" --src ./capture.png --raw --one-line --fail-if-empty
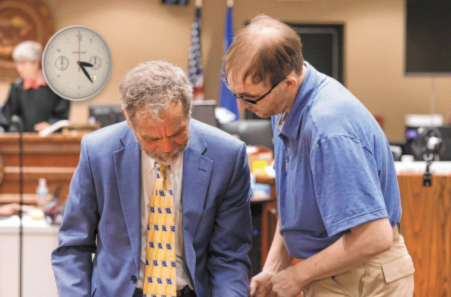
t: 3:24
